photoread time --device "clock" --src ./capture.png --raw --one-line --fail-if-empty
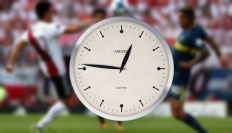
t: 12:46
